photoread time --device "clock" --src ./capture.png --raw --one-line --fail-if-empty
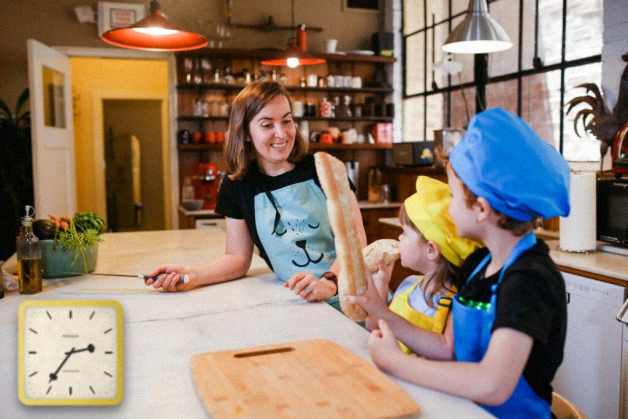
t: 2:36
